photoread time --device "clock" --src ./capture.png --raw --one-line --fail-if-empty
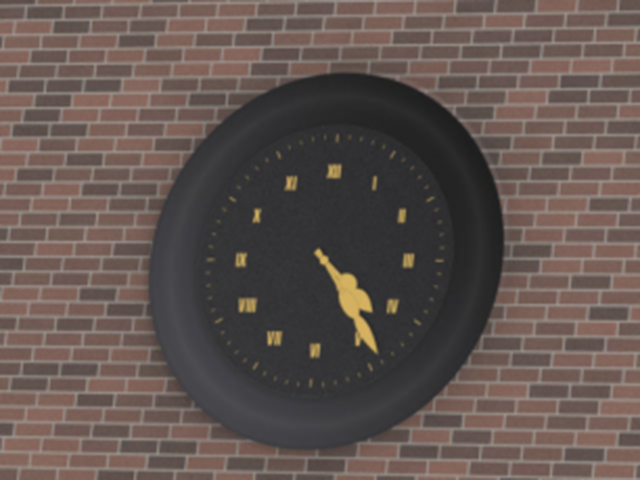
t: 4:24
